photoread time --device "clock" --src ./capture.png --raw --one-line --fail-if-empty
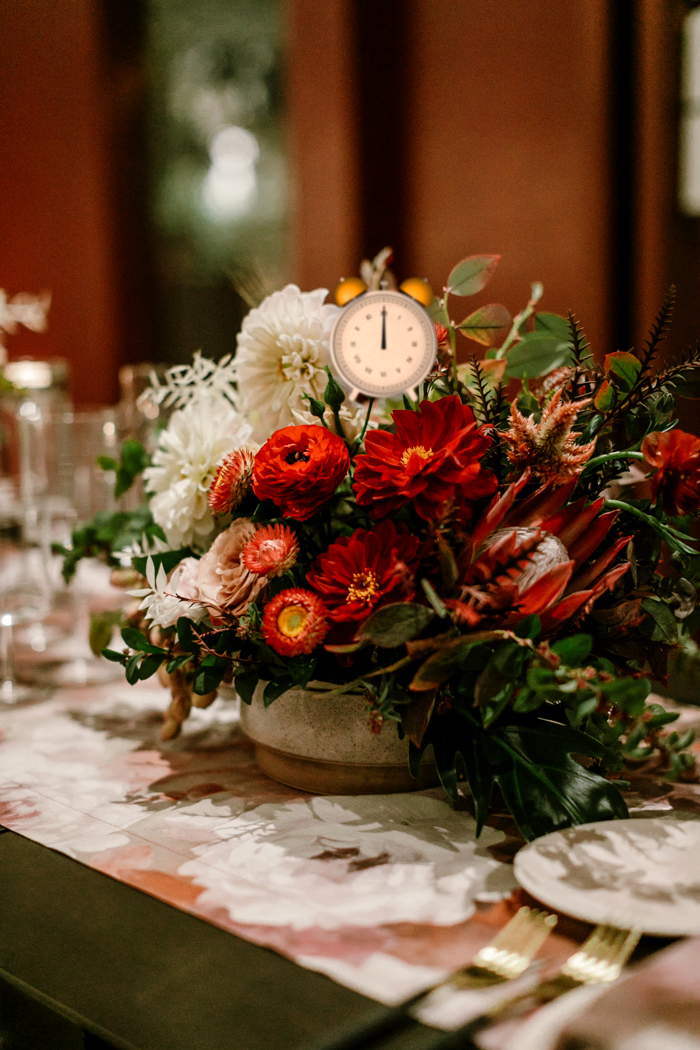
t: 12:00
